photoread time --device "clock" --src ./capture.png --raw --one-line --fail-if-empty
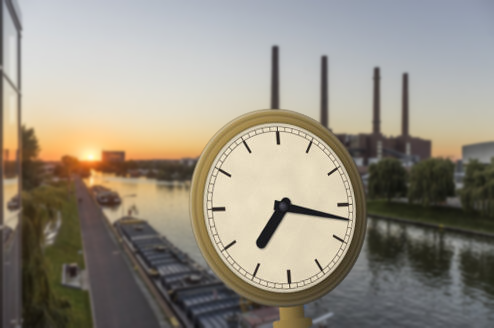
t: 7:17
